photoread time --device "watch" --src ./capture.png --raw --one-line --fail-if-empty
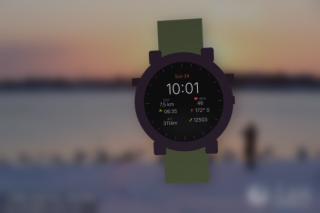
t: 10:01
